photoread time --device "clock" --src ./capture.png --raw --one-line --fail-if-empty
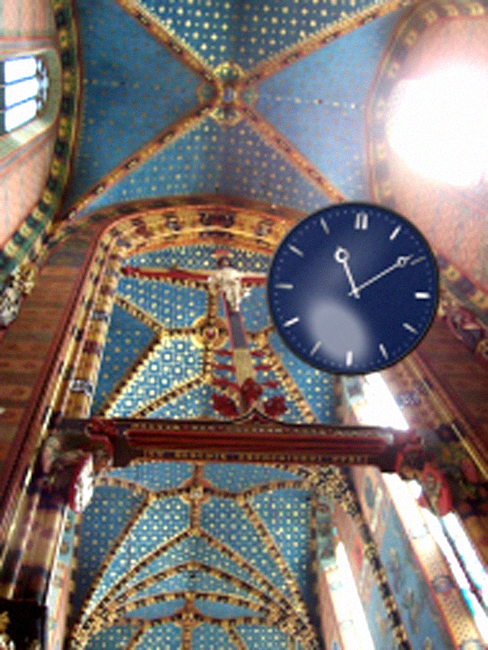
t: 11:09
